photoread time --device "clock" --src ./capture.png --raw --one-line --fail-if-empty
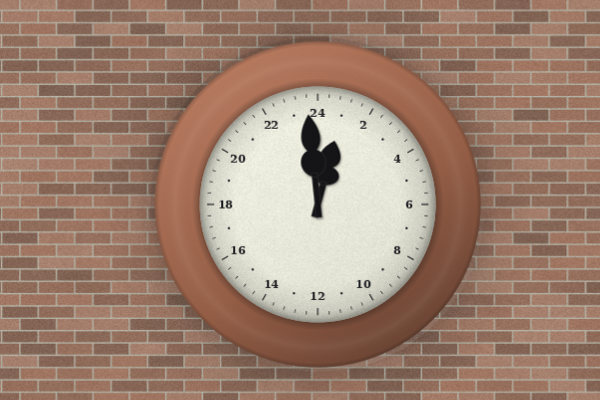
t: 0:59
